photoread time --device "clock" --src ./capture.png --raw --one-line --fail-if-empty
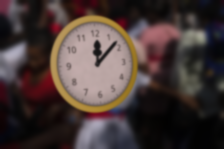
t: 12:08
